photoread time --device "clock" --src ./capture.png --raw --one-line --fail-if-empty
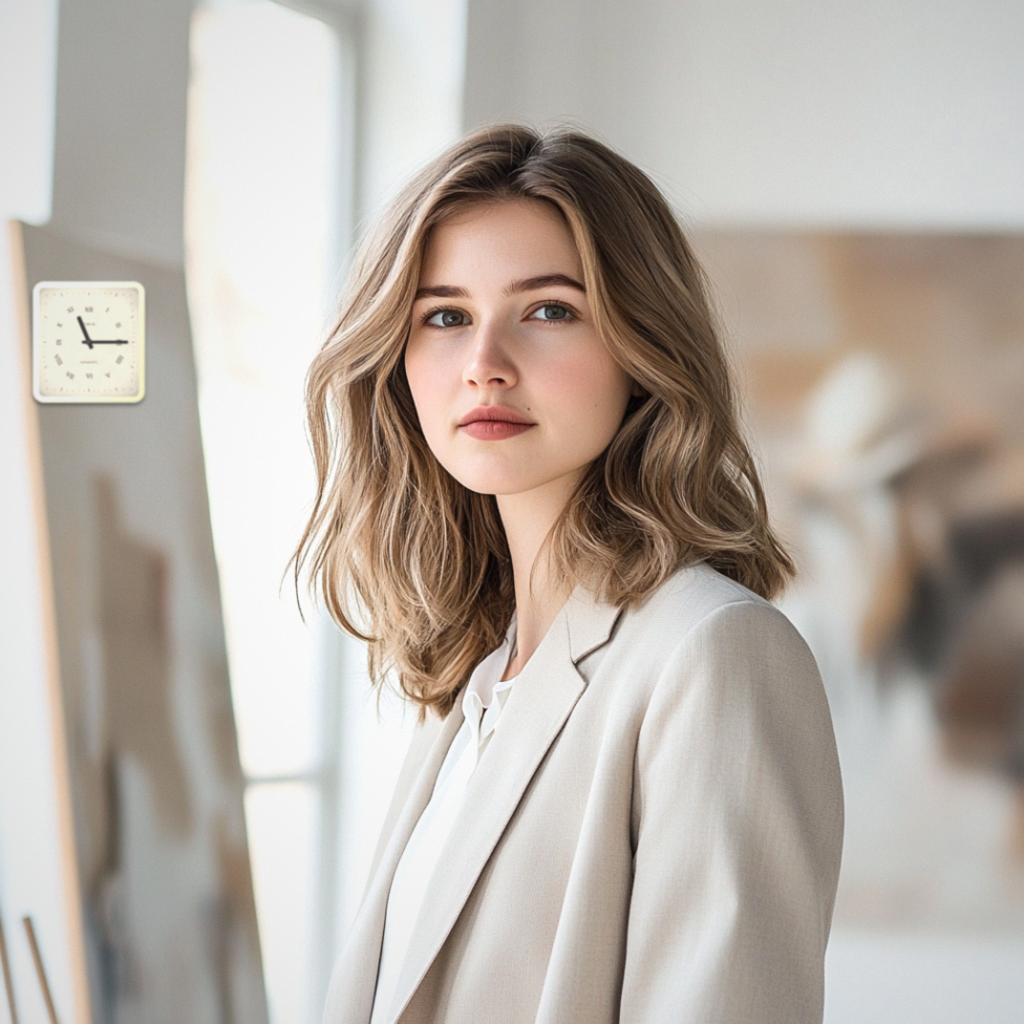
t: 11:15
